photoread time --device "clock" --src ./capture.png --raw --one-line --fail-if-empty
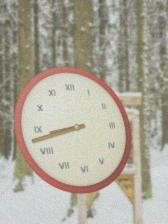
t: 8:43
